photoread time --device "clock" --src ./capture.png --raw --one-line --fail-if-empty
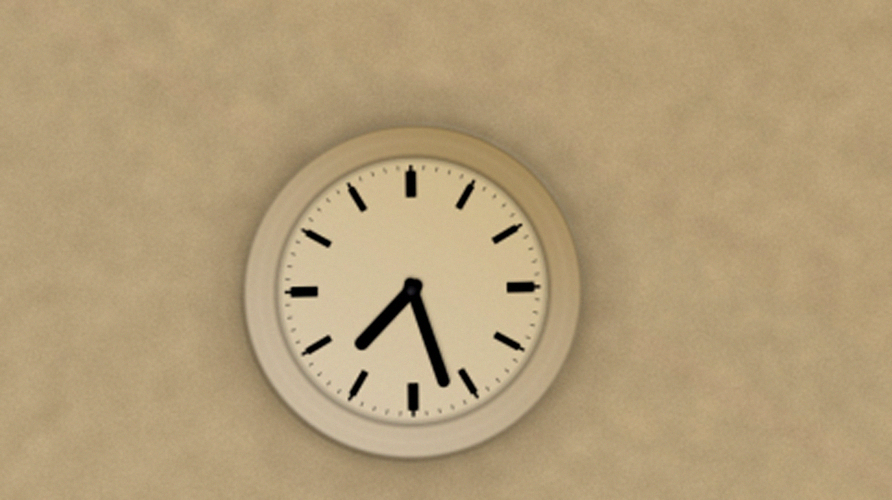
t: 7:27
